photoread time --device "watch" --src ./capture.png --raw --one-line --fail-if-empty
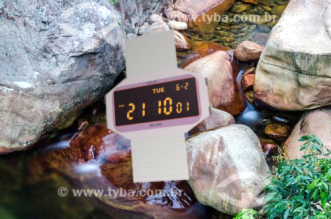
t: 21:10:01
